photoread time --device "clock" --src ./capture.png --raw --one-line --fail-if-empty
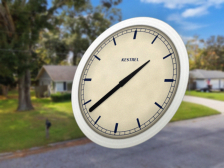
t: 1:38
